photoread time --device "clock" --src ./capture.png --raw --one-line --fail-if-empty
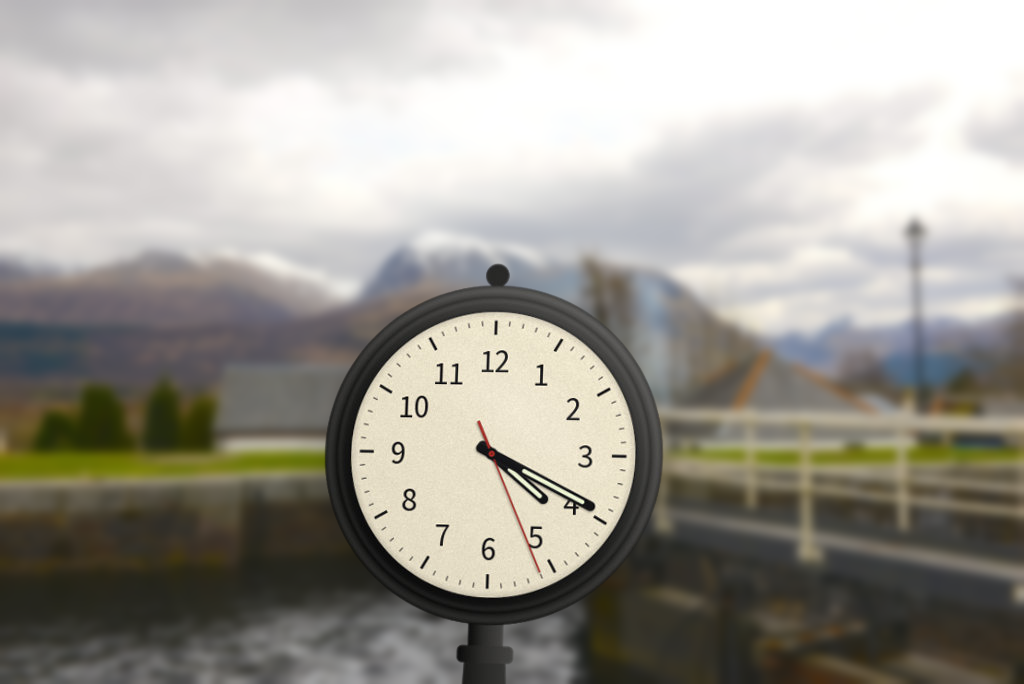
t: 4:19:26
